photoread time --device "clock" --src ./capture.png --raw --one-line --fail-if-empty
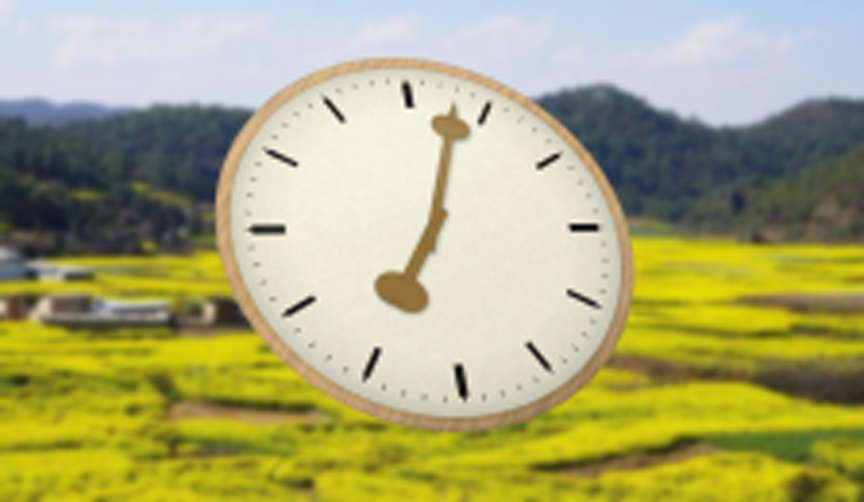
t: 7:03
